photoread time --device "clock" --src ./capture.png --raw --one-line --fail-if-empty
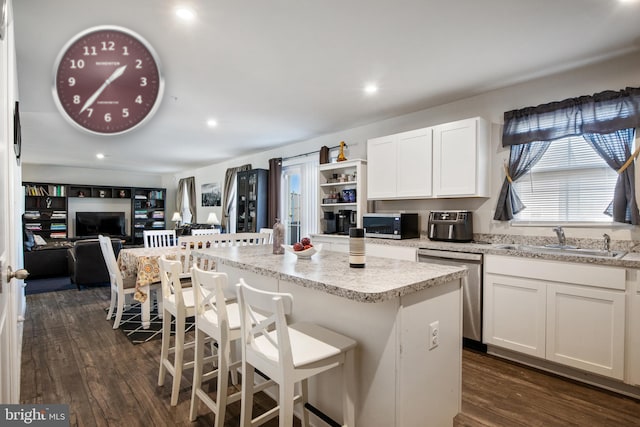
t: 1:37
